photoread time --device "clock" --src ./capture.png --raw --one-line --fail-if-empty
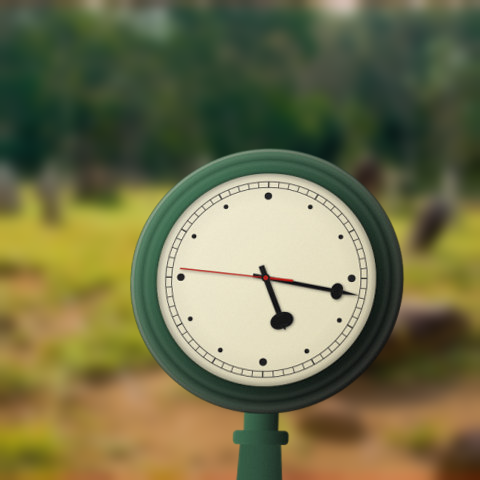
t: 5:16:46
